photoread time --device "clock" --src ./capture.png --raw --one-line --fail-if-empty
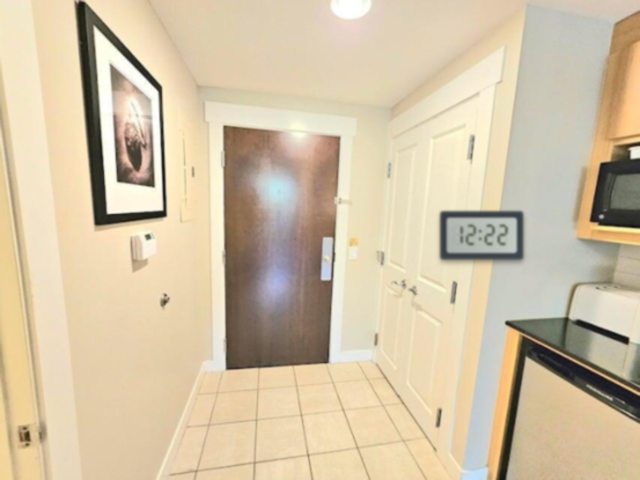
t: 12:22
